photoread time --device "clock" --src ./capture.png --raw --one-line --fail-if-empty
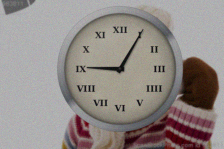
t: 9:05
